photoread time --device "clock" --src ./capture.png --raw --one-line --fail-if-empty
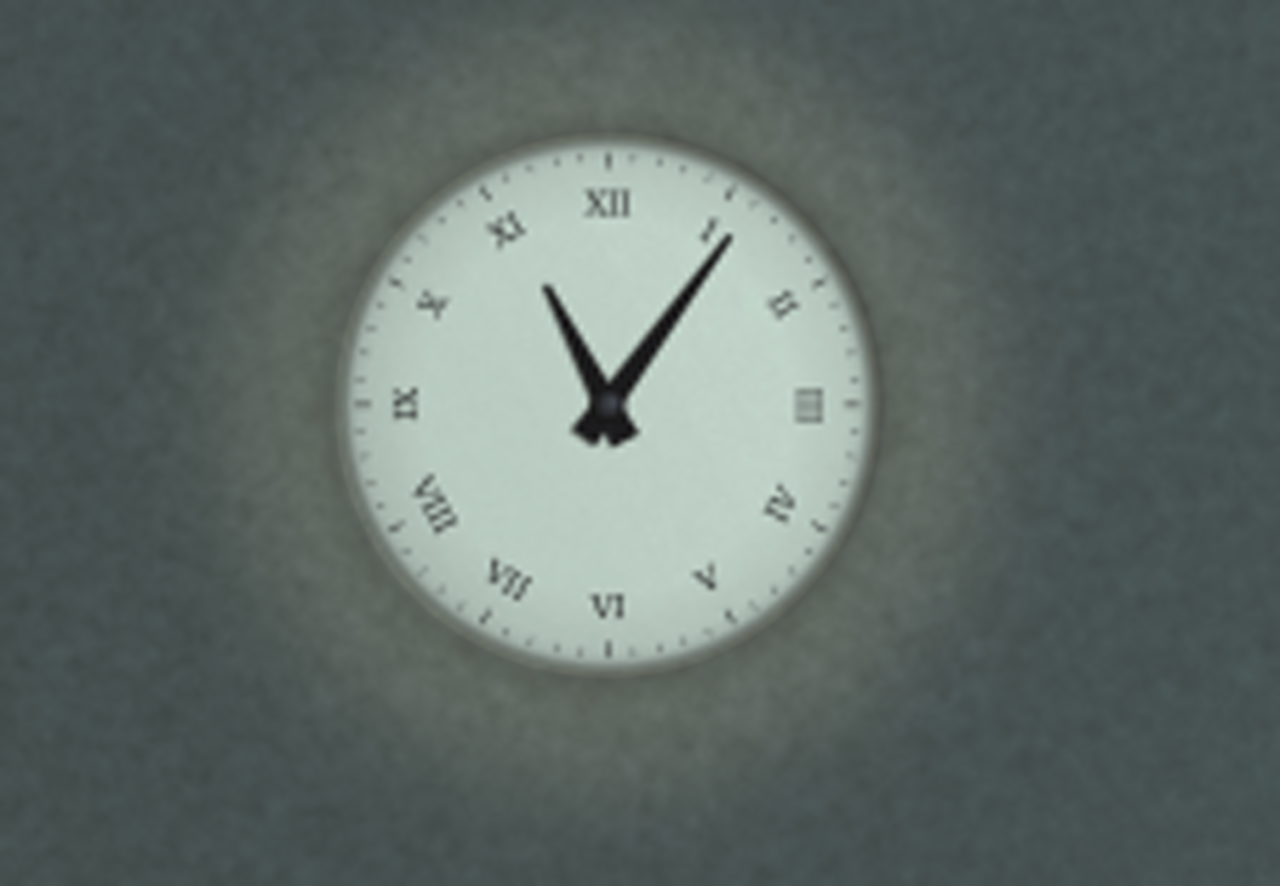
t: 11:06
